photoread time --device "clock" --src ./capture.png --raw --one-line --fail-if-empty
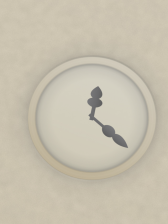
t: 12:22
